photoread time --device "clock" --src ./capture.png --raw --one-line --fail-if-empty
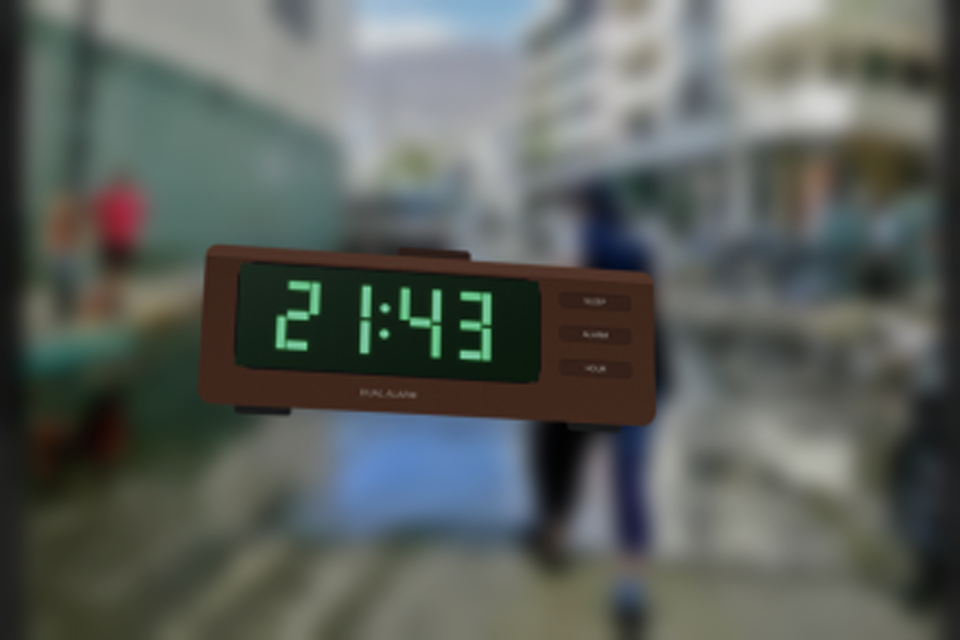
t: 21:43
